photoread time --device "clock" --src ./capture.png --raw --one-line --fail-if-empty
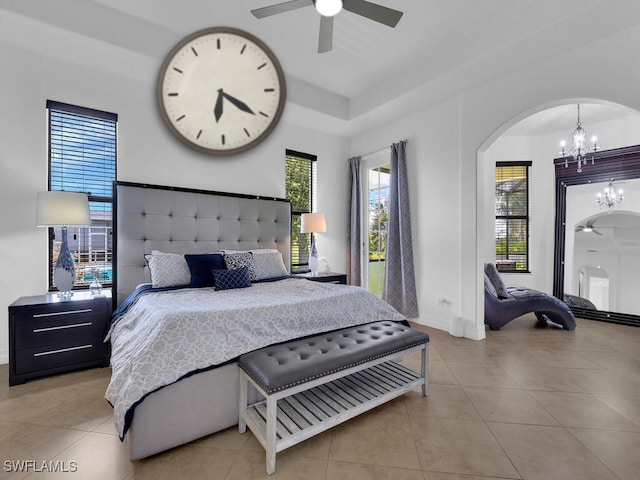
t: 6:21
